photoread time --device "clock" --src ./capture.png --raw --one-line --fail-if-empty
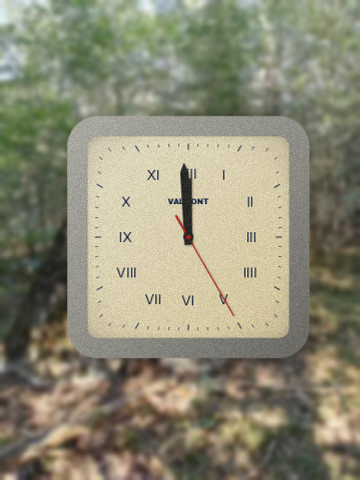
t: 11:59:25
